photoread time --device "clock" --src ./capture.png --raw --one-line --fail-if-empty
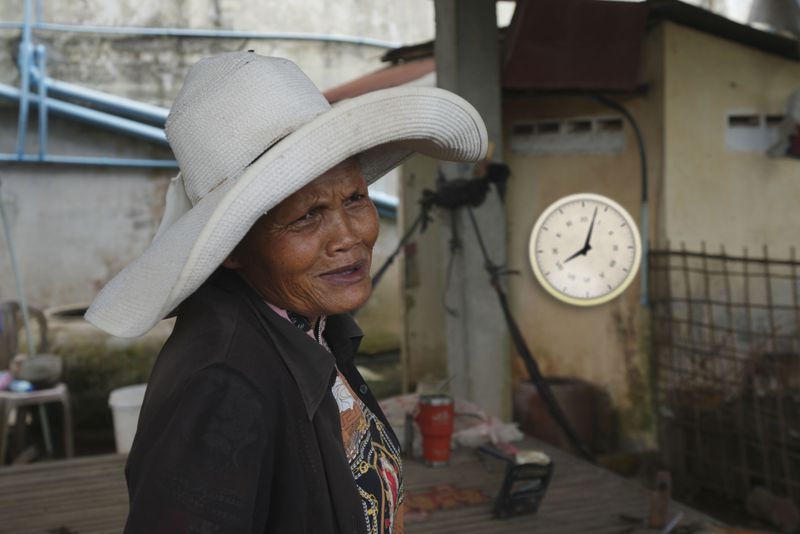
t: 8:03
